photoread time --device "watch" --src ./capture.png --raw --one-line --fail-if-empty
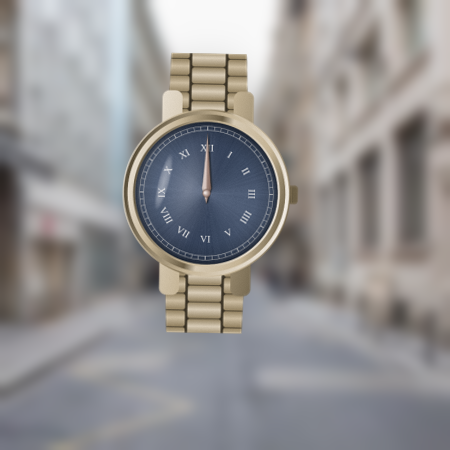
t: 12:00
